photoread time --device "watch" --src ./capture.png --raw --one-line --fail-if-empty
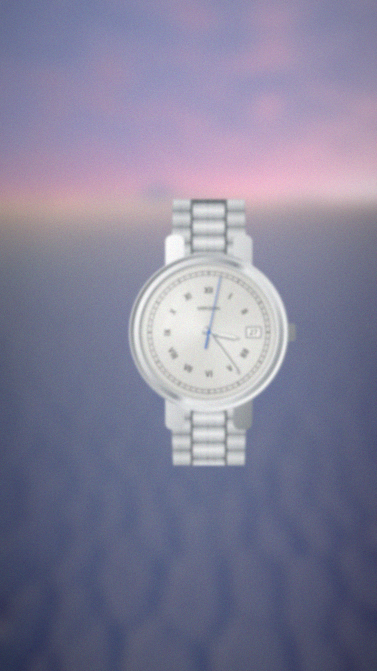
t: 3:24:02
